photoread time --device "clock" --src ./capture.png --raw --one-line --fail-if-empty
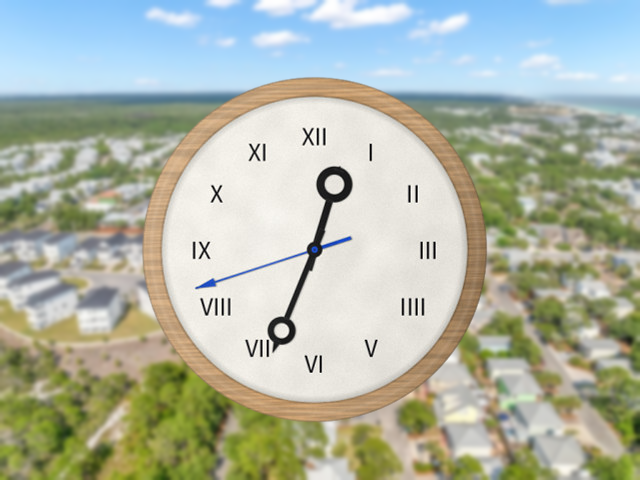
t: 12:33:42
